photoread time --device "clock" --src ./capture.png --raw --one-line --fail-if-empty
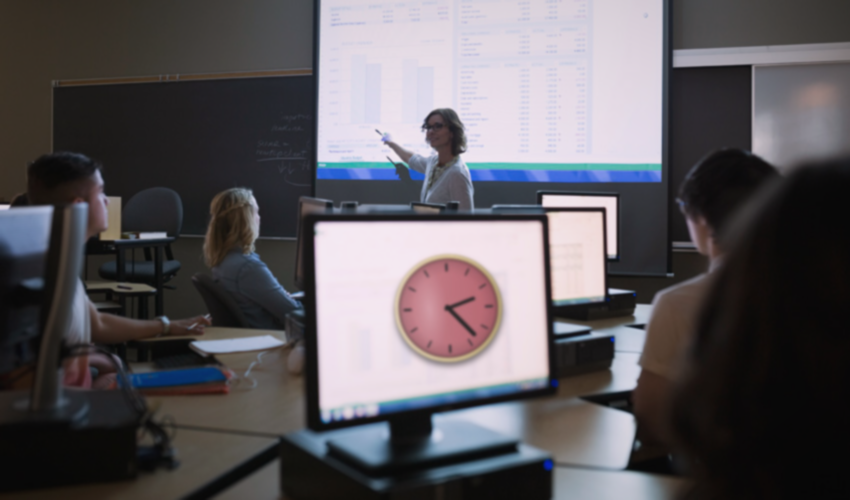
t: 2:23
